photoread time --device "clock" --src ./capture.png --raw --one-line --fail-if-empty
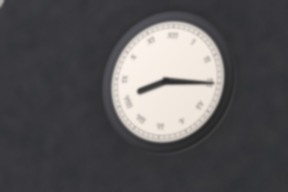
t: 8:15
